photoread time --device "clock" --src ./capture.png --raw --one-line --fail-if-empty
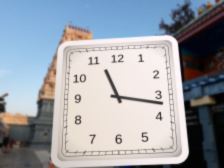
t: 11:17
